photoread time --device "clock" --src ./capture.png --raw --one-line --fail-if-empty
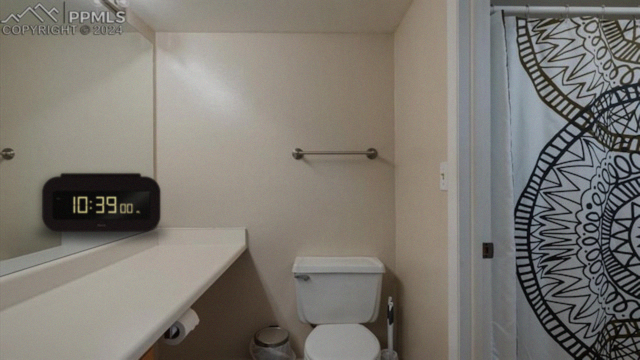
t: 10:39:00
